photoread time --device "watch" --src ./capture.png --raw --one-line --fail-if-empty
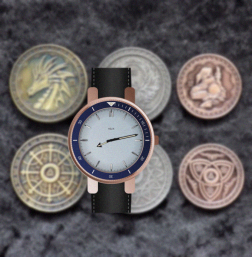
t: 8:13
